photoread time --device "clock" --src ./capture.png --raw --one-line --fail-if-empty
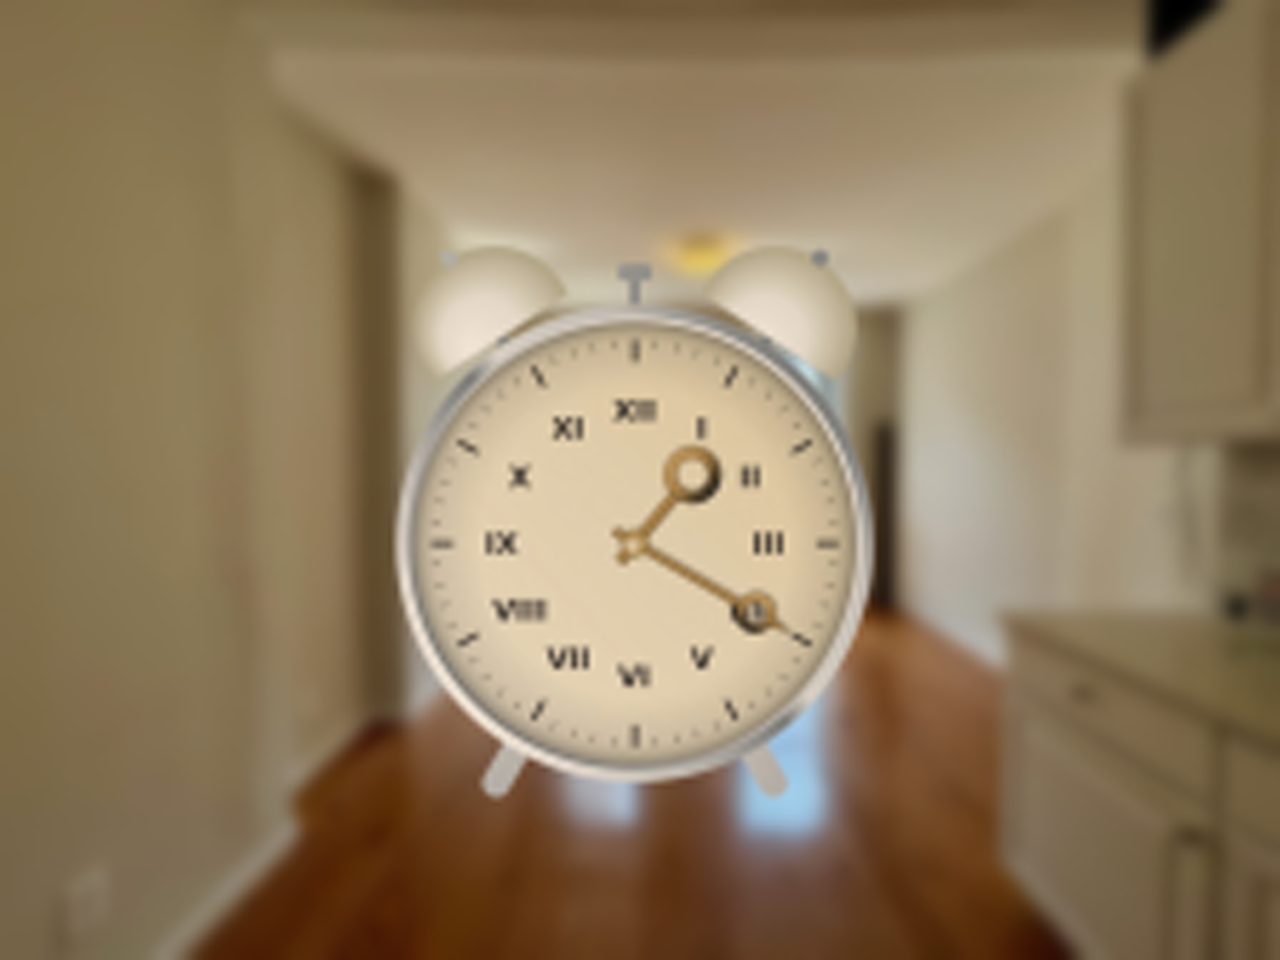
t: 1:20
